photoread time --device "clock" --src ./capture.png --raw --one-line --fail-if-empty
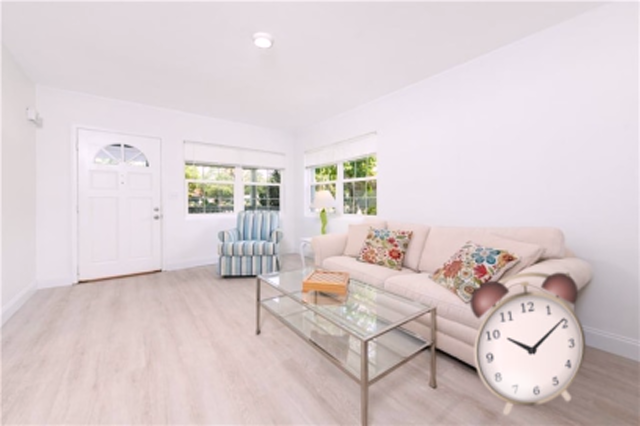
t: 10:09
